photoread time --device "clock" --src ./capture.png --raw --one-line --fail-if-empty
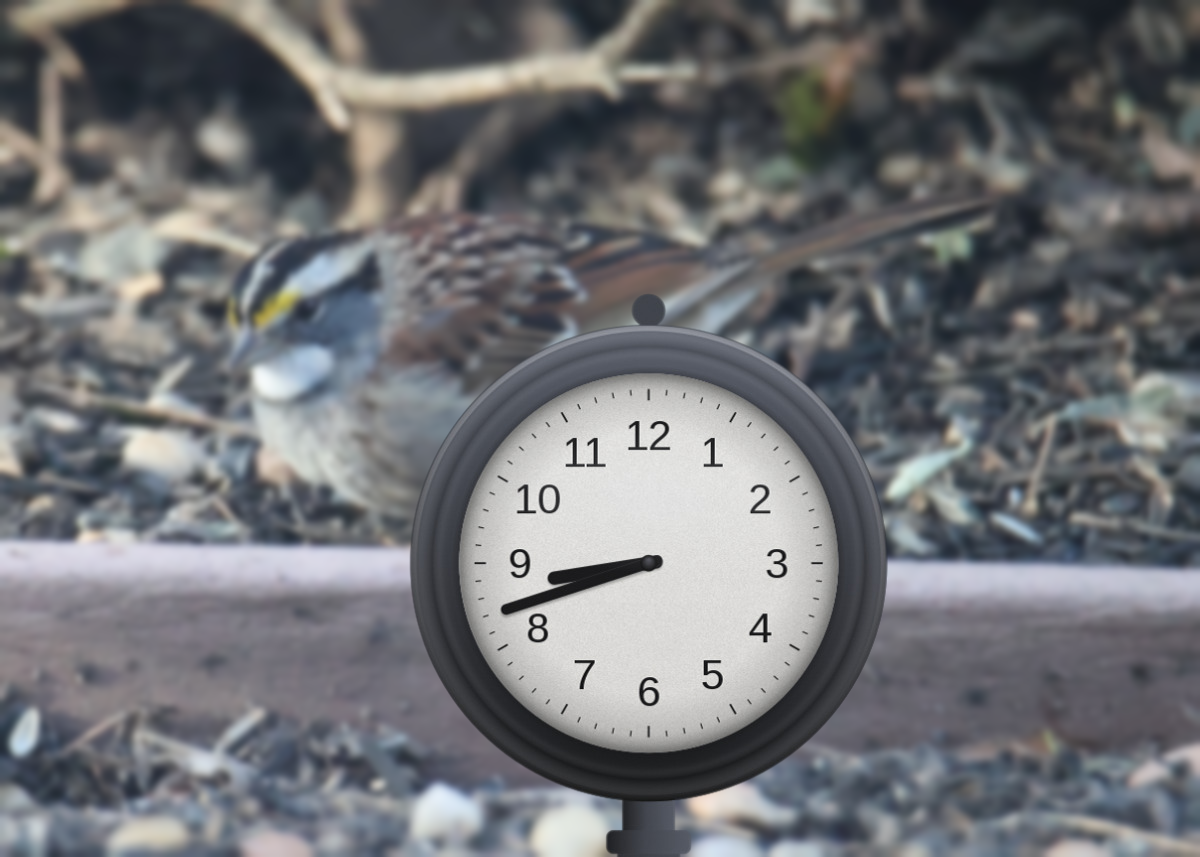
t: 8:42
